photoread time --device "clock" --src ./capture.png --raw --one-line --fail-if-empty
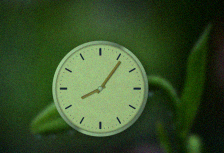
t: 8:06
